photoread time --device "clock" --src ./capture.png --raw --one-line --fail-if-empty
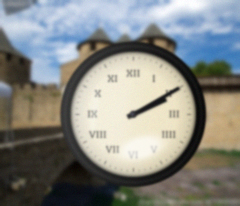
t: 2:10
